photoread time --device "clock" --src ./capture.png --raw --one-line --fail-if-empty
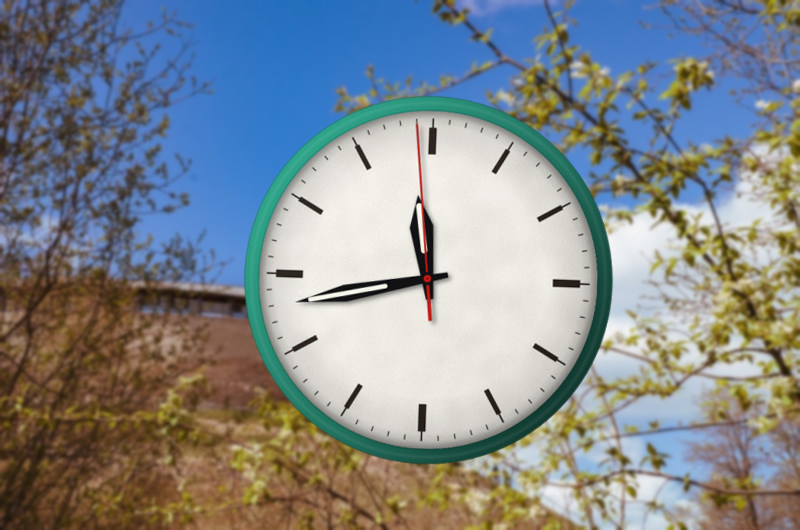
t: 11:42:59
